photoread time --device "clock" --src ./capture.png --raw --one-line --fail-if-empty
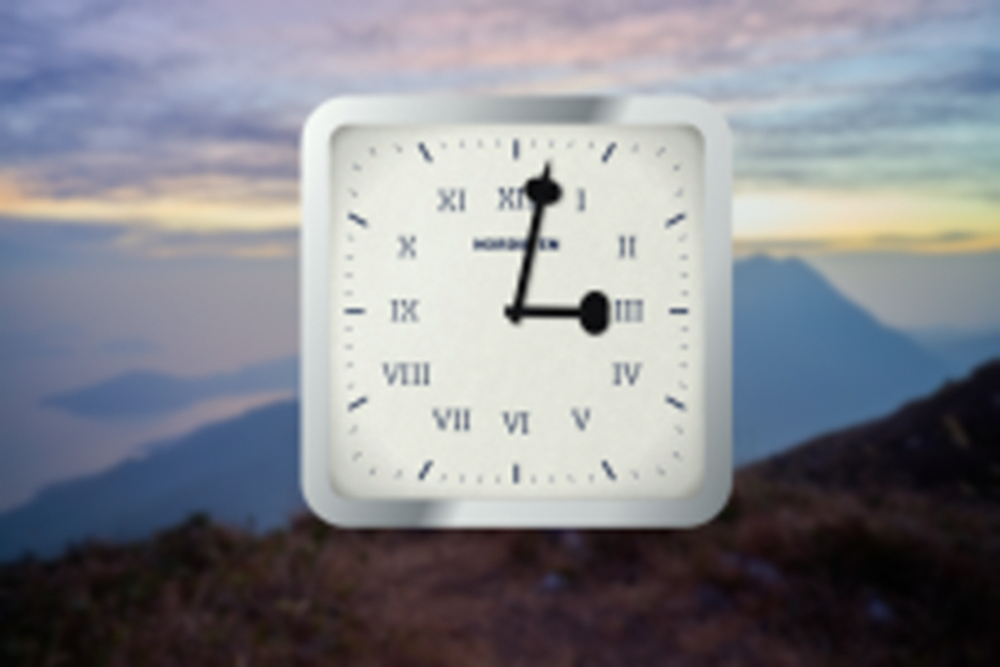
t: 3:02
